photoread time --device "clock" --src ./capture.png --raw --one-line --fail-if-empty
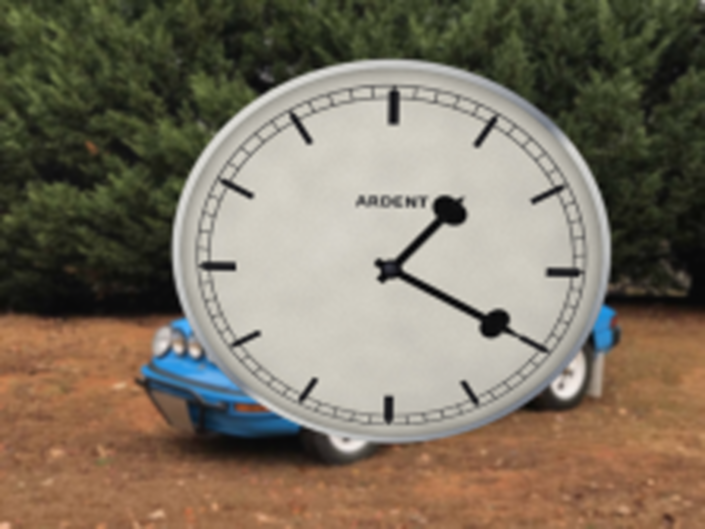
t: 1:20
